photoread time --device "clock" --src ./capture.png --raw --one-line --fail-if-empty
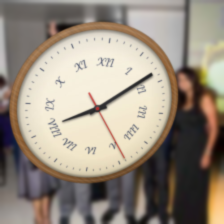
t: 8:08:24
